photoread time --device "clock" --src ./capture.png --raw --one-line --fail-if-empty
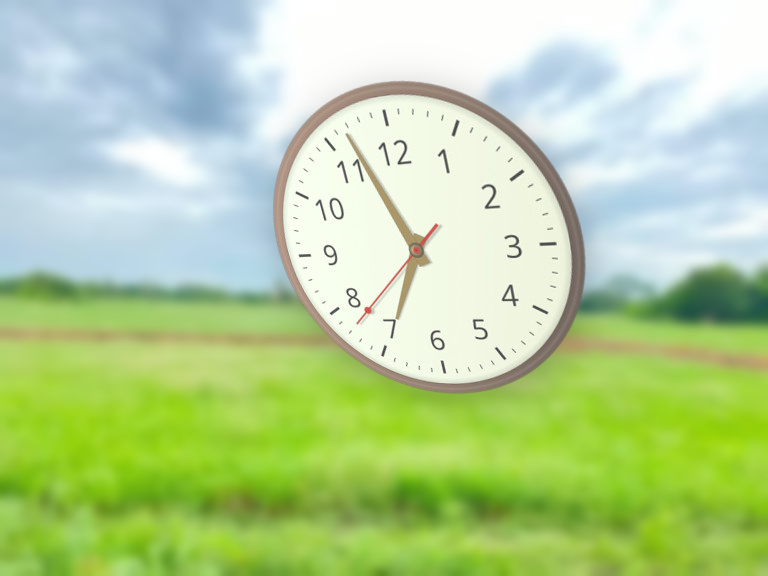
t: 6:56:38
